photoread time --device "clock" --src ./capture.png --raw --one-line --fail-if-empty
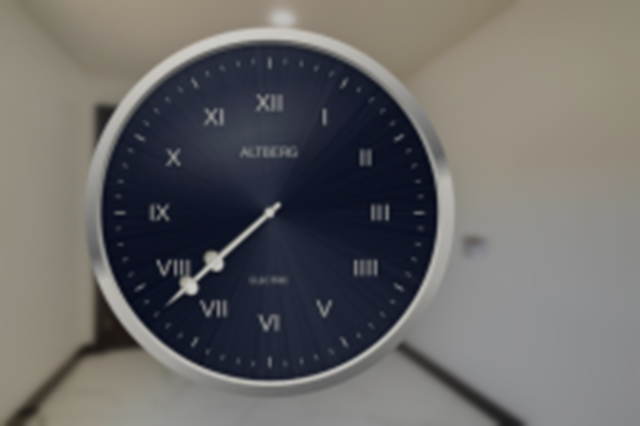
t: 7:38
